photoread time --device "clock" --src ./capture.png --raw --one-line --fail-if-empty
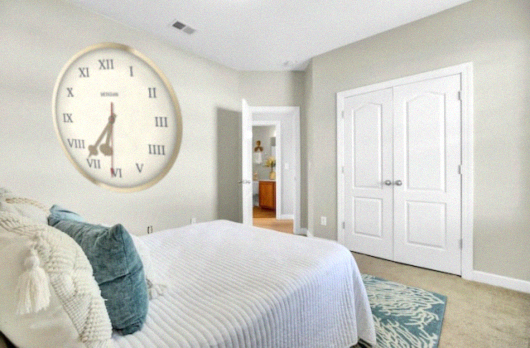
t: 6:36:31
